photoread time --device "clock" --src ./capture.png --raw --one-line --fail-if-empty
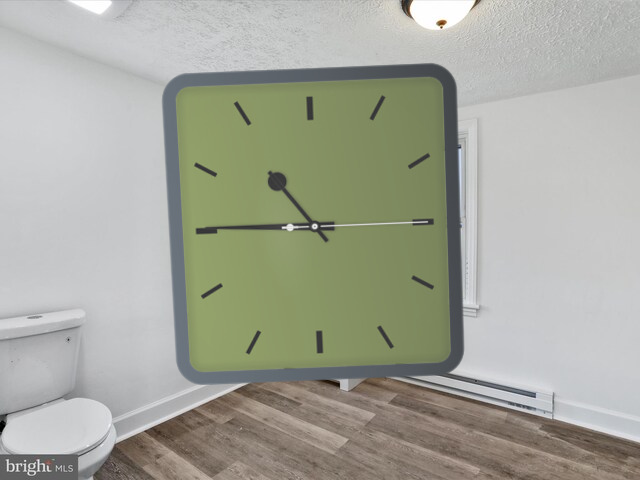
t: 10:45:15
